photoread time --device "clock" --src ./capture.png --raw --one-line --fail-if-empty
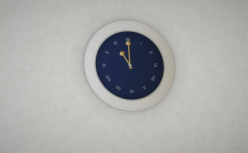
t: 11:00
